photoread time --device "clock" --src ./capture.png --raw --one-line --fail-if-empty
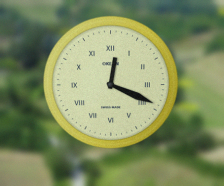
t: 12:19
